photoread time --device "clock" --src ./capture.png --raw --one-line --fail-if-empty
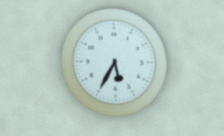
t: 5:35
